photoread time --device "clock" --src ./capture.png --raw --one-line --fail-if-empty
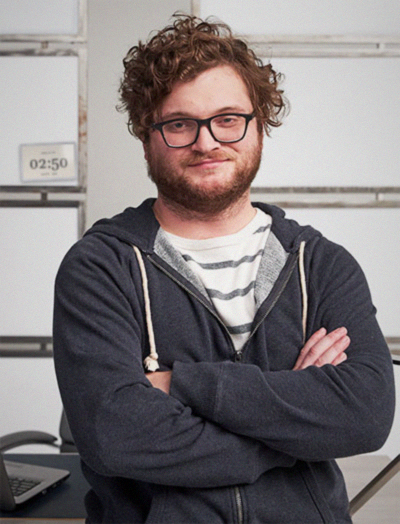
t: 2:50
